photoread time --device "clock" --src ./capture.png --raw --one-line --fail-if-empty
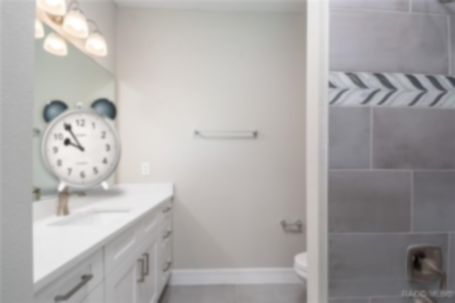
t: 9:55
